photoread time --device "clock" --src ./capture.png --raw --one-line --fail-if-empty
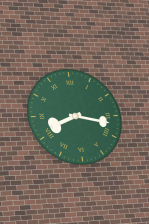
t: 8:17
